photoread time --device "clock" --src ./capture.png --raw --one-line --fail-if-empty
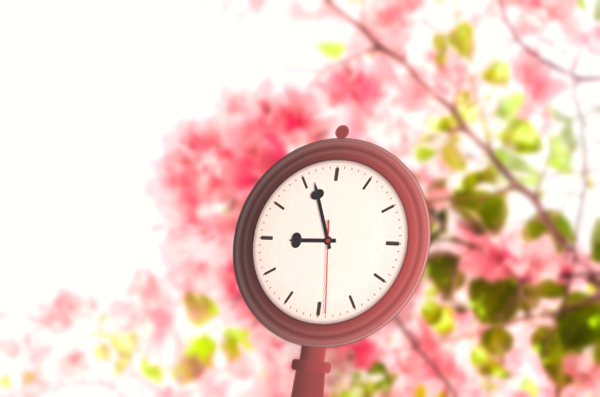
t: 8:56:29
